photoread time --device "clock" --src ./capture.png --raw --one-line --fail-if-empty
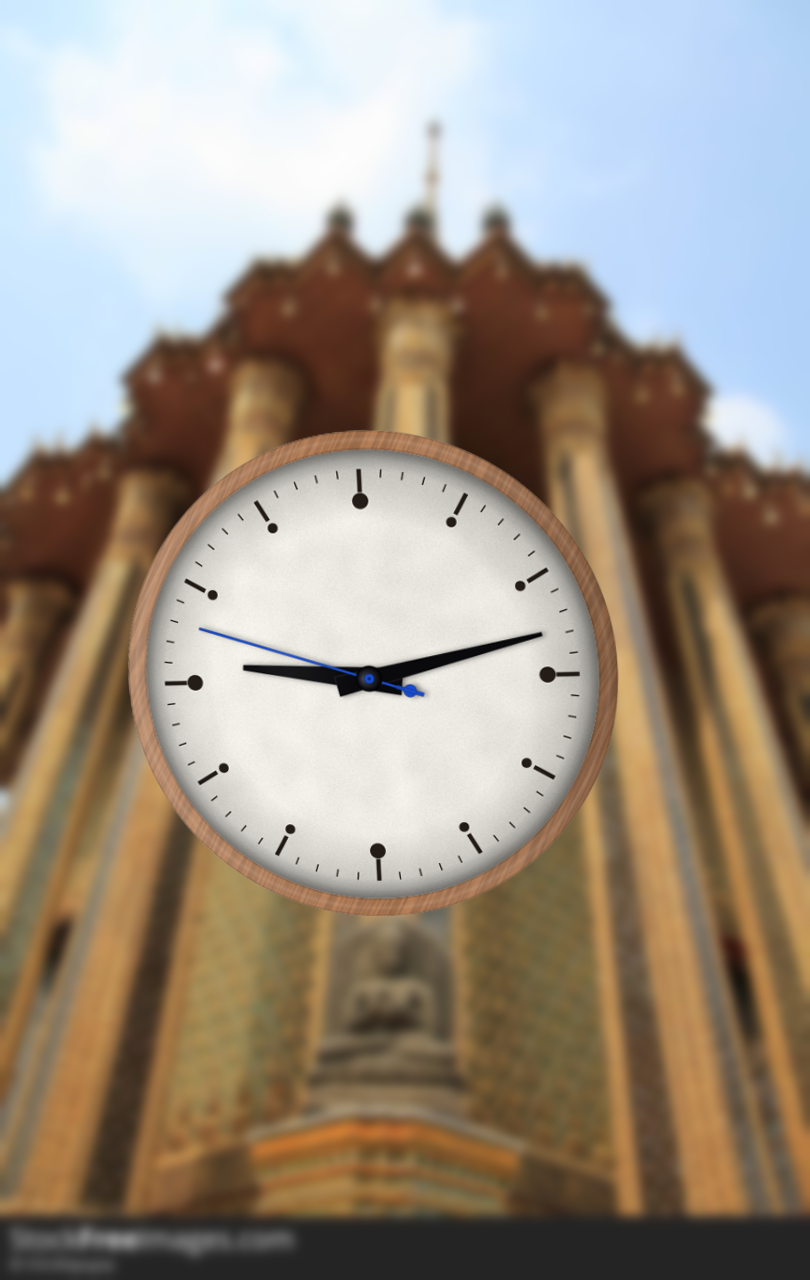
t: 9:12:48
